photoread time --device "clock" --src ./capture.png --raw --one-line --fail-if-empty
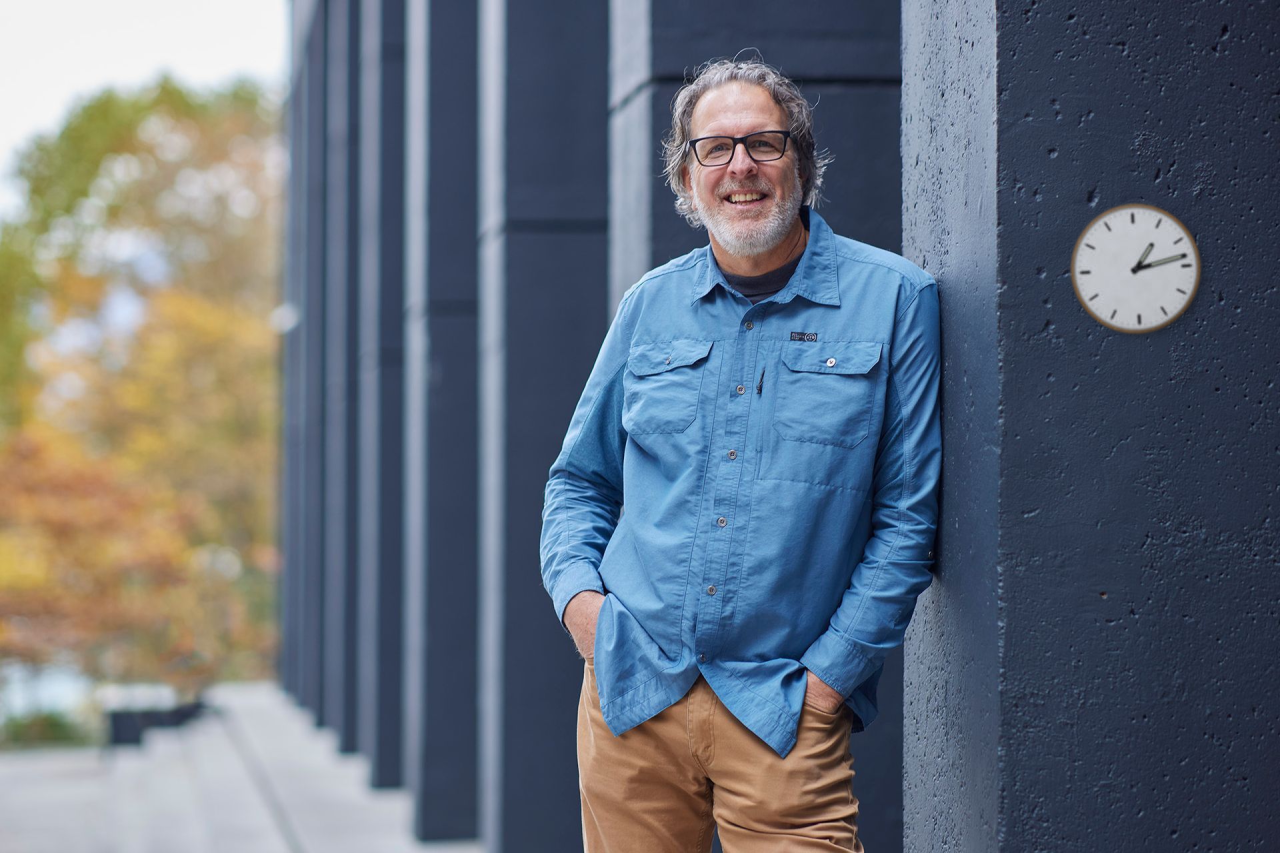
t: 1:13
